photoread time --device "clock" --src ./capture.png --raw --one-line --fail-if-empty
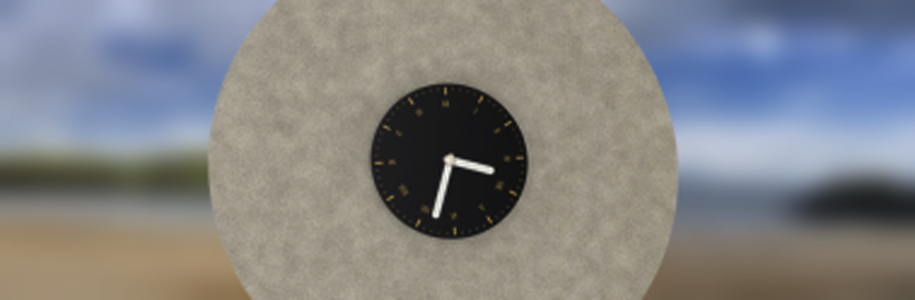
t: 3:33
